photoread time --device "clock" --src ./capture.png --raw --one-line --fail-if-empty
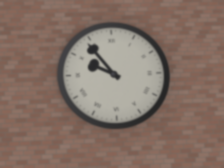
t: 9:54
